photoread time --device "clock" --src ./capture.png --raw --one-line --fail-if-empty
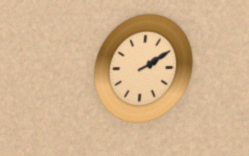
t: 2:10
